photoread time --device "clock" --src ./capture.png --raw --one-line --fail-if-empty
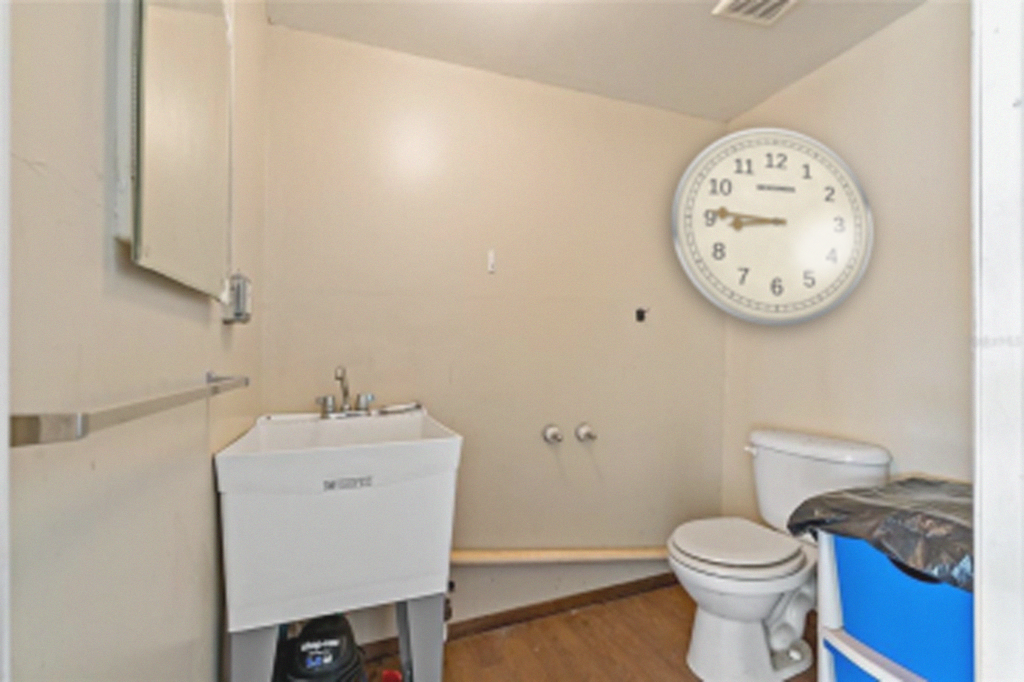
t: 8:46
